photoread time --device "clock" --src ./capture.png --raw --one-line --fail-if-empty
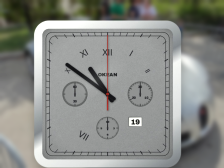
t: 10:51
